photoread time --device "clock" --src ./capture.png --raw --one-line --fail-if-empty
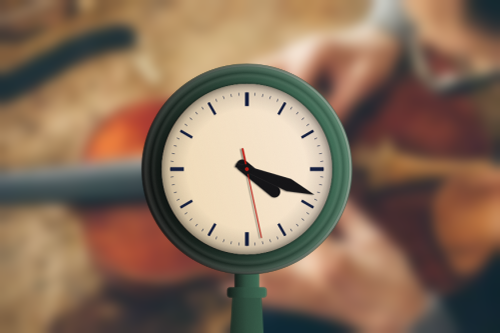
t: 4:18:28
